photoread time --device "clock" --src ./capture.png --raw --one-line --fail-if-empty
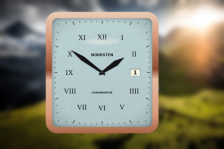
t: 1:51
